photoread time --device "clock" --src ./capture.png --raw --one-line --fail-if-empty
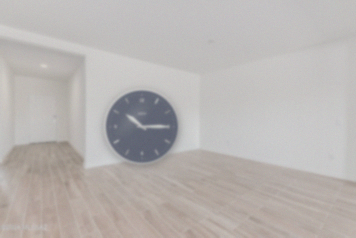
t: 10:15
